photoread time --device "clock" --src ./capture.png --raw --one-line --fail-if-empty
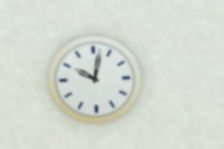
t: 10:02
